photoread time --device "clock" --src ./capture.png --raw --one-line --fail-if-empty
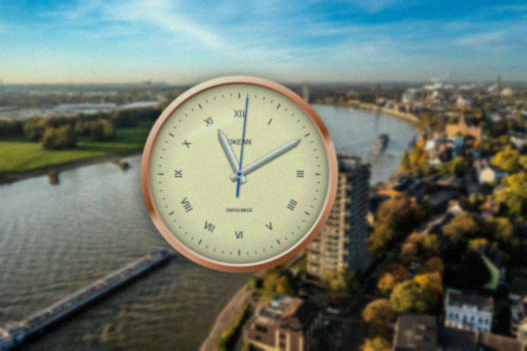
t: 11:10:01
